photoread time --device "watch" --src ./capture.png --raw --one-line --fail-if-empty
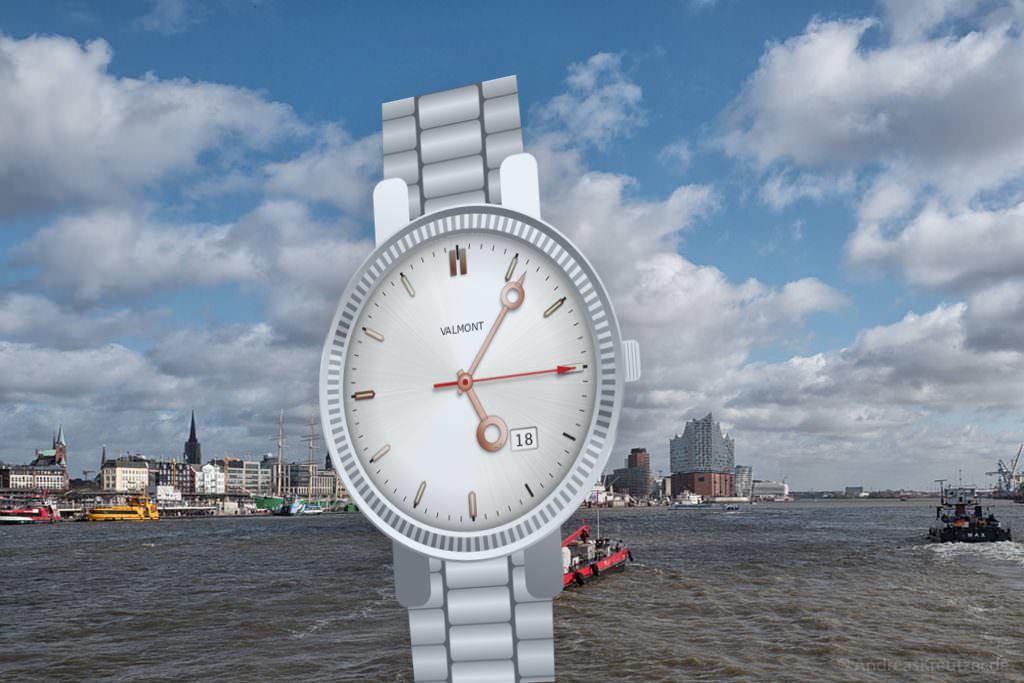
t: 5:06:15
